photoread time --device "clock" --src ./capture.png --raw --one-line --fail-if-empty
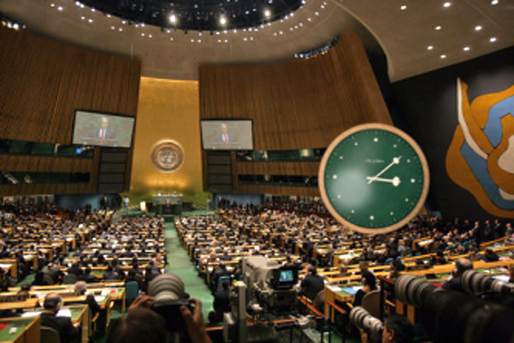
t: 3:08
